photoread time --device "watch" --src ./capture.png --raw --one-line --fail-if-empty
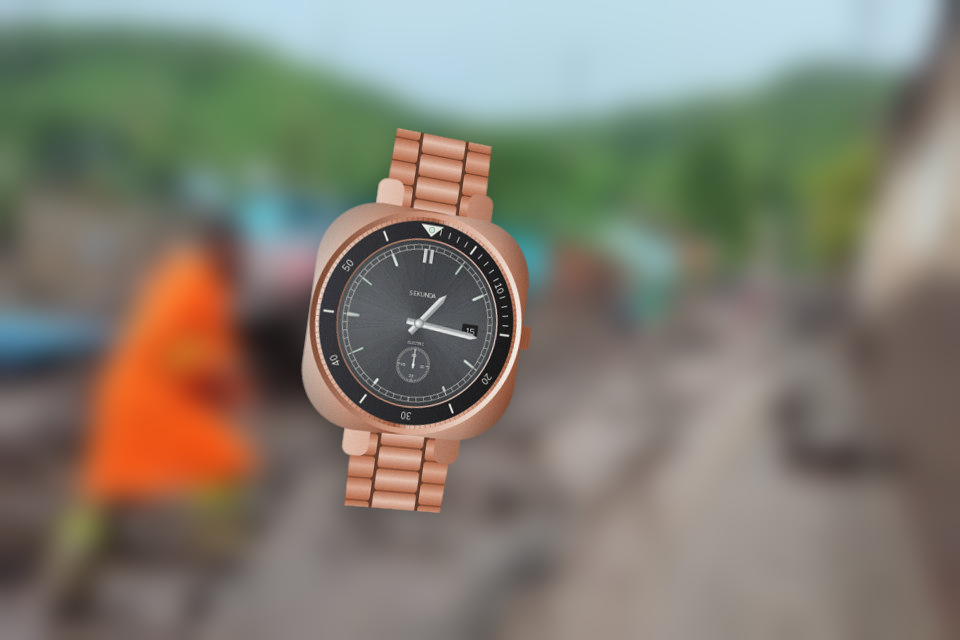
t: 1:16
